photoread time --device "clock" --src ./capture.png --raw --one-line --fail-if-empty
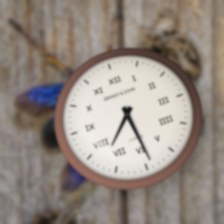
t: 7:29
